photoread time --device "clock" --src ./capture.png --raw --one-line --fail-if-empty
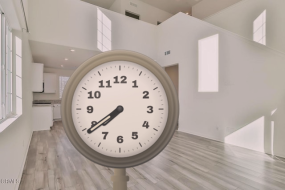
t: 7:39
